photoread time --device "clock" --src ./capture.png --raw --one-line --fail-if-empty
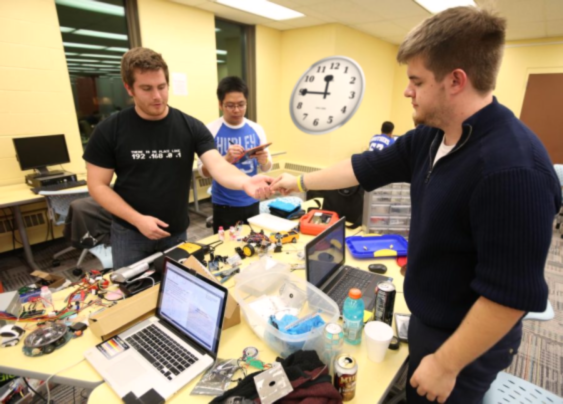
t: 11:45
